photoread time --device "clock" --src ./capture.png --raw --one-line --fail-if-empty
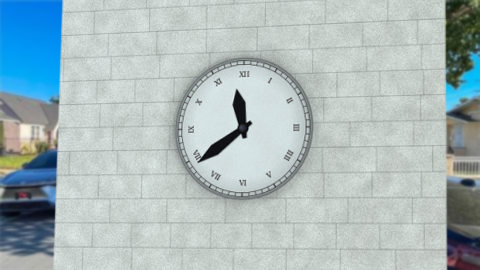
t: 11:39
